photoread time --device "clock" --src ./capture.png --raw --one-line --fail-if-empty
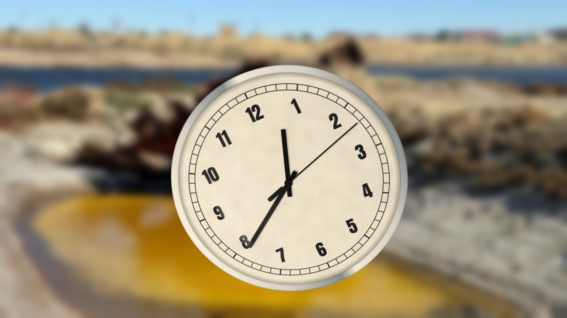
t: 12:39:12
